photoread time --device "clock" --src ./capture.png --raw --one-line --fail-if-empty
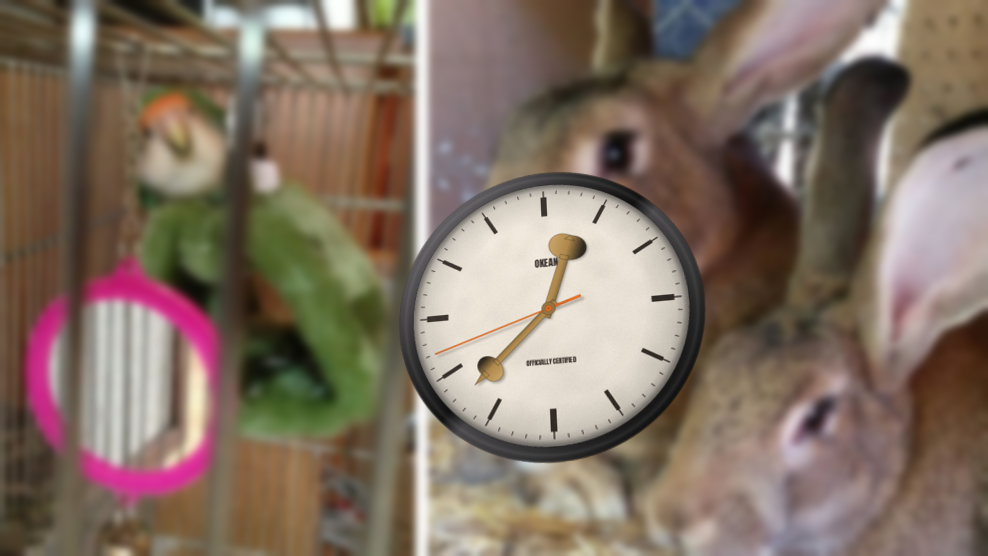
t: 12:37:42
